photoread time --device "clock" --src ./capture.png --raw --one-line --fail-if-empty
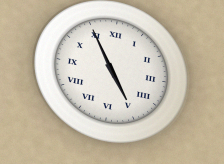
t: 4:55
